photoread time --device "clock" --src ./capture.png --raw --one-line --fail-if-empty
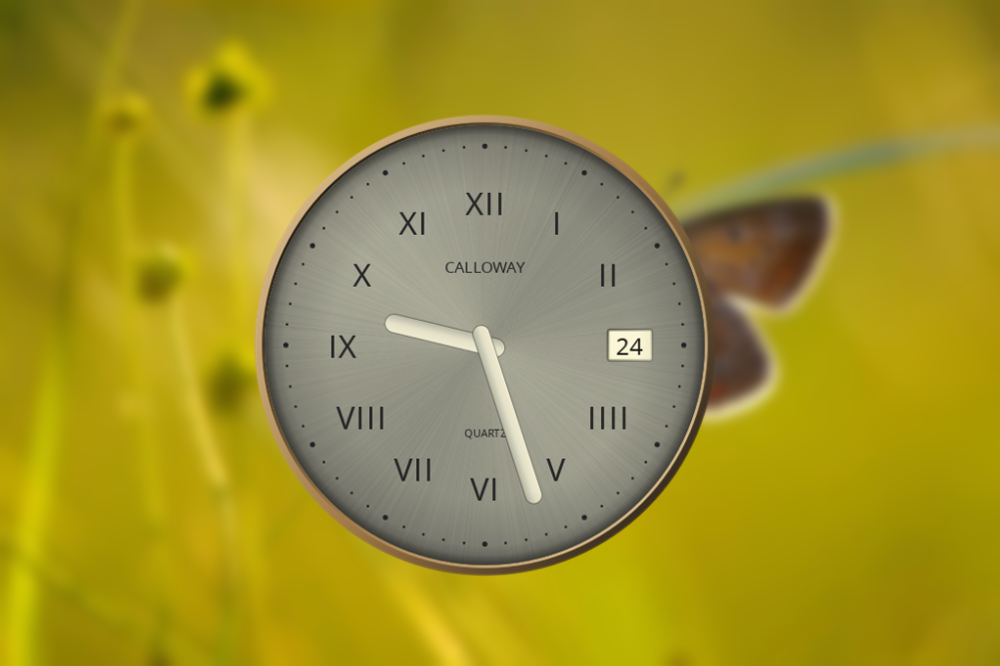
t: 9:27
